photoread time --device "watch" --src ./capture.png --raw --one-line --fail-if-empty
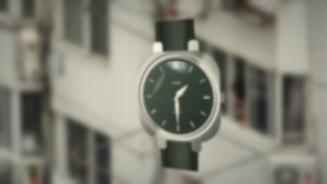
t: 1:30
